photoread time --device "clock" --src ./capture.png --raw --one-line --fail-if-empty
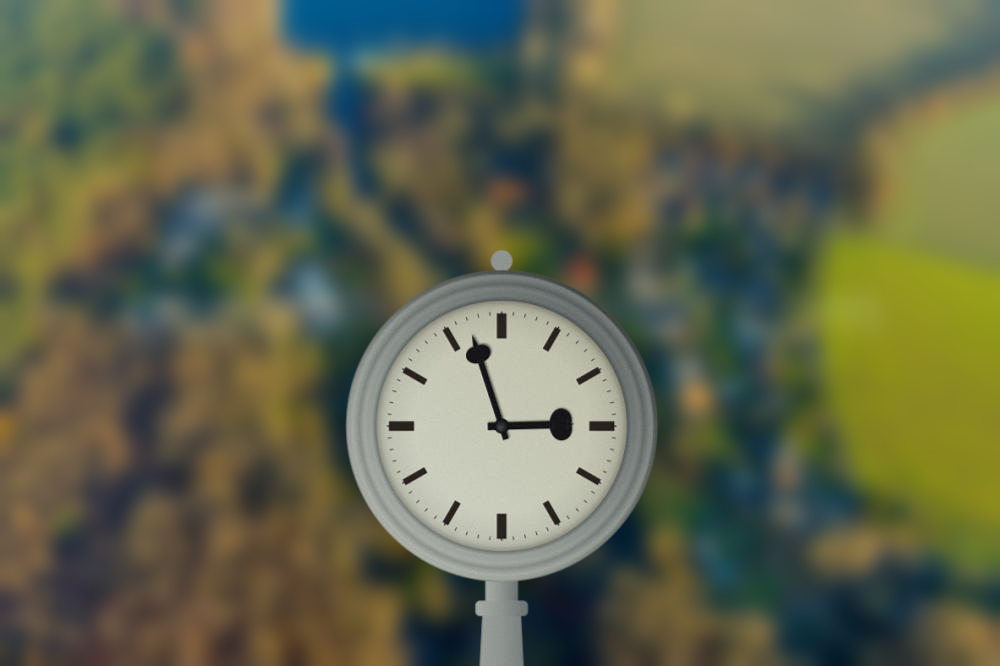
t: 2:57
